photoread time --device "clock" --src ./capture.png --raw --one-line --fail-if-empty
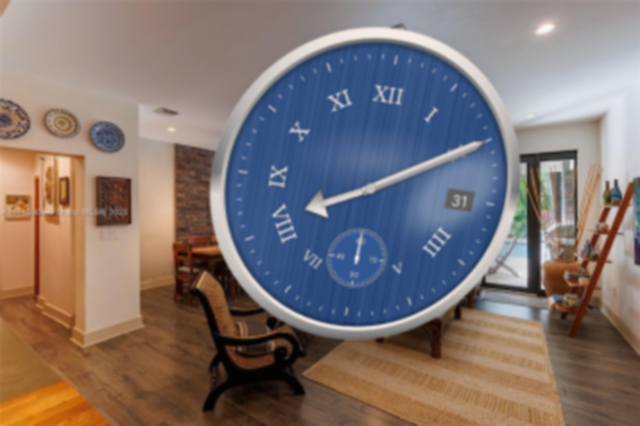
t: 8:10
